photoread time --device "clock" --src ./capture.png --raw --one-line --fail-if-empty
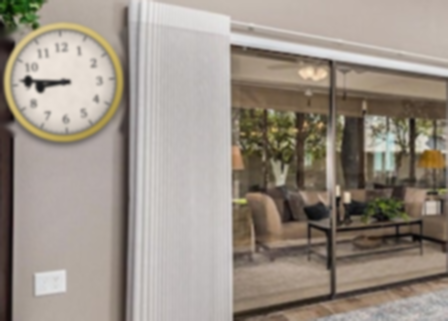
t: 8:46
